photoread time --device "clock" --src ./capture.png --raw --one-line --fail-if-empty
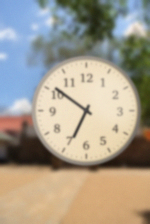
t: 6:51
